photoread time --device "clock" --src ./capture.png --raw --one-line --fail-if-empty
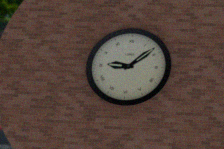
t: 9:08
